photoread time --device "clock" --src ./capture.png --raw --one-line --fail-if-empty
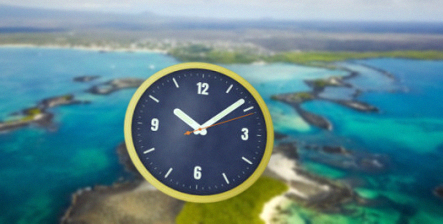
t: 10:08:11
